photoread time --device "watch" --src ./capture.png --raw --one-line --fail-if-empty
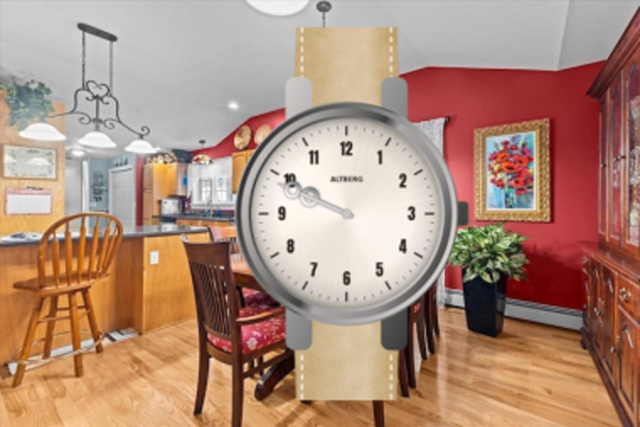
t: 9:49
